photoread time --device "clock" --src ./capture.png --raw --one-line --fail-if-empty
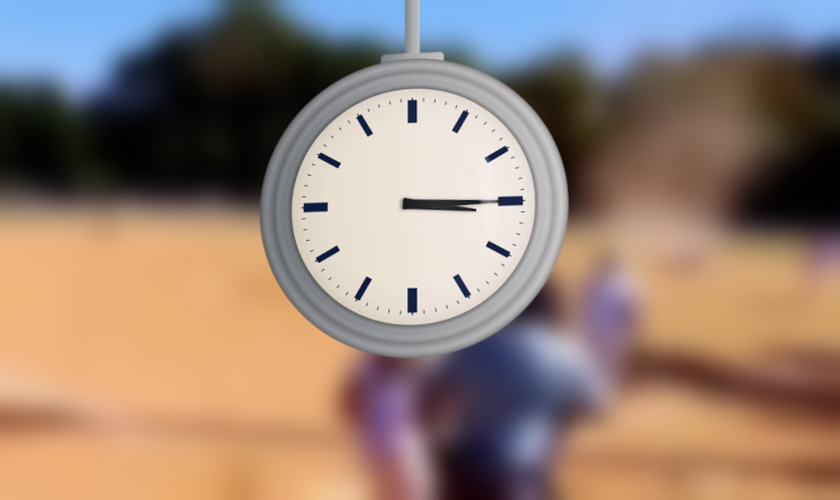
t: 3:15
